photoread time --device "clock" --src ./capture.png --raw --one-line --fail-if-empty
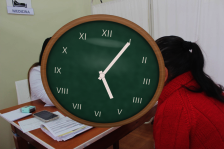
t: 5:05
